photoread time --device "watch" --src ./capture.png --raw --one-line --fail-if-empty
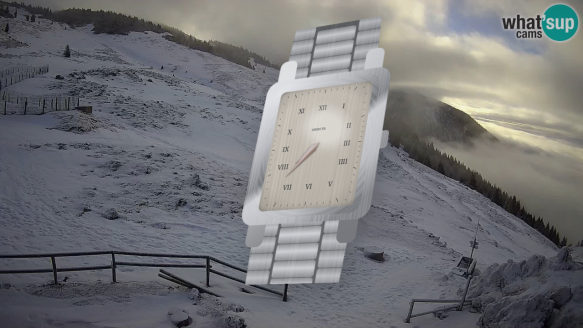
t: 7:37
